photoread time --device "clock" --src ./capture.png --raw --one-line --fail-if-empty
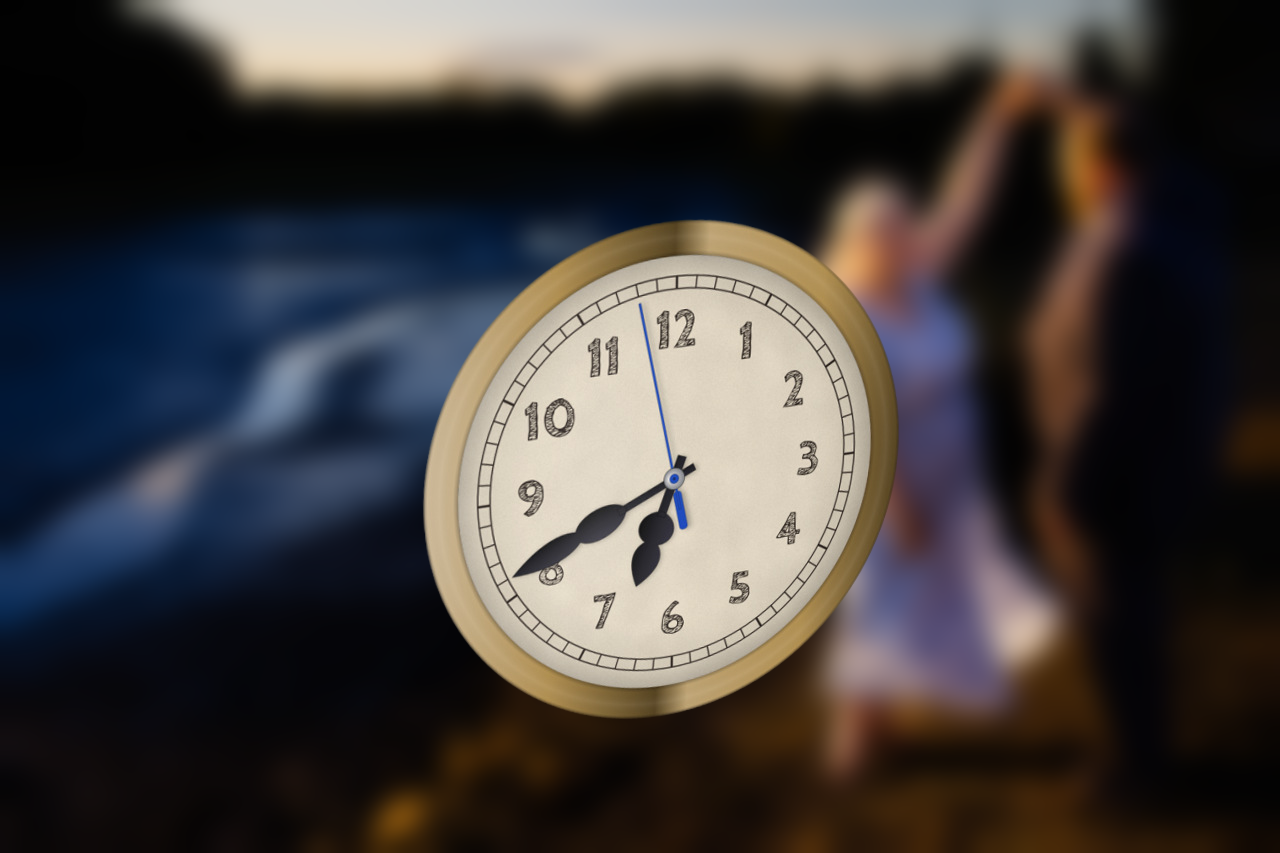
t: 6:40:58
